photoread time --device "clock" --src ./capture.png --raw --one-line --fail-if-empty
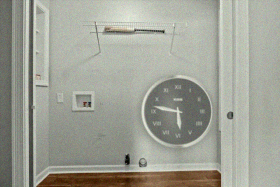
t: 5:47
